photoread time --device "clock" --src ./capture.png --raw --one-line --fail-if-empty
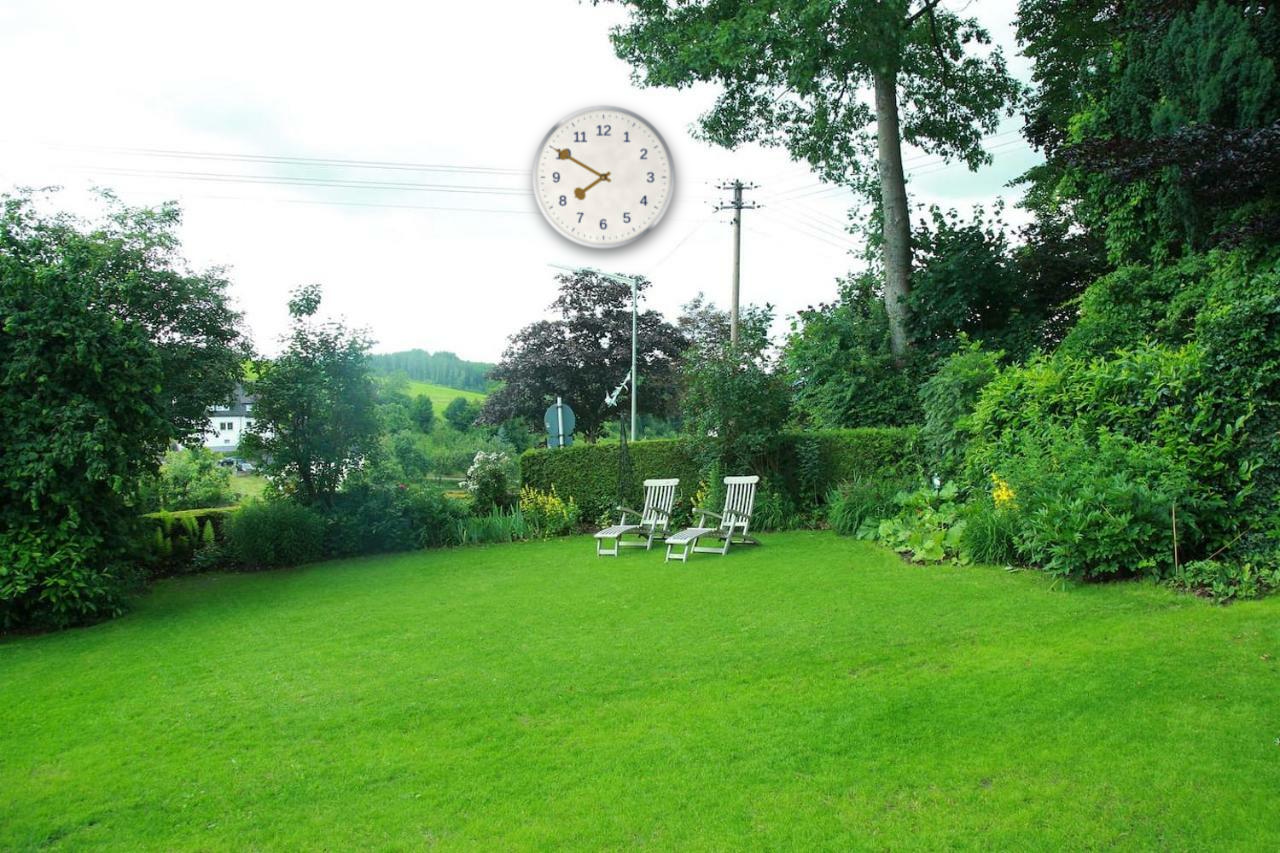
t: 7:50
